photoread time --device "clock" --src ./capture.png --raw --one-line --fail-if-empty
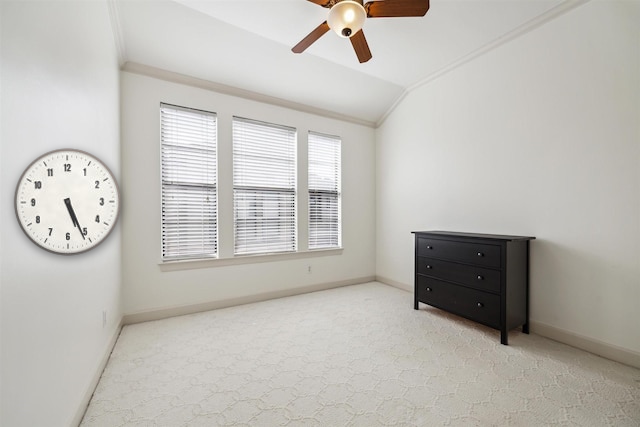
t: 5:26
